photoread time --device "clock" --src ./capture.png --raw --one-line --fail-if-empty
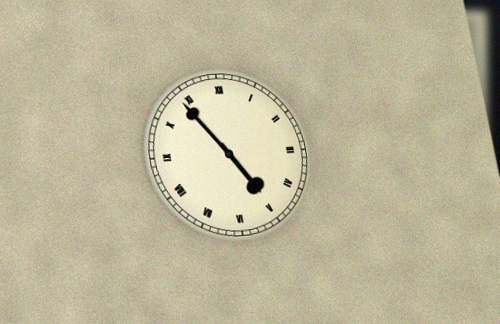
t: 4:54
